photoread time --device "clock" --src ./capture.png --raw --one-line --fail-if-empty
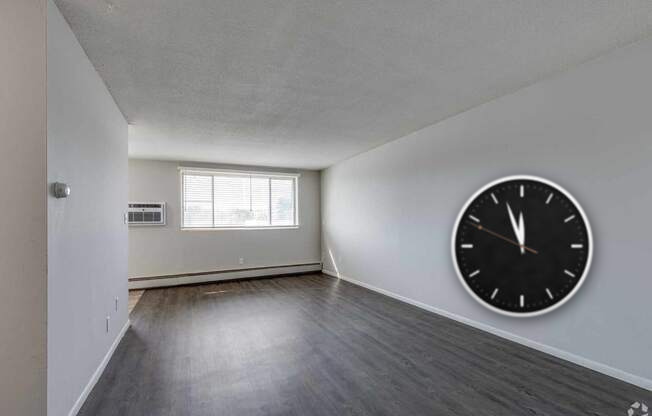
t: 11:56:49
